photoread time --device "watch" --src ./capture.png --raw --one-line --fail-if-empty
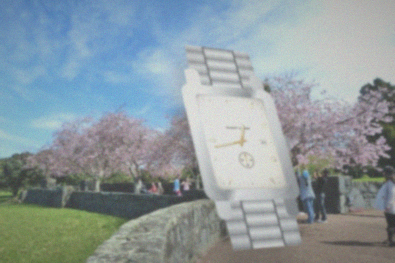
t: 12:43
